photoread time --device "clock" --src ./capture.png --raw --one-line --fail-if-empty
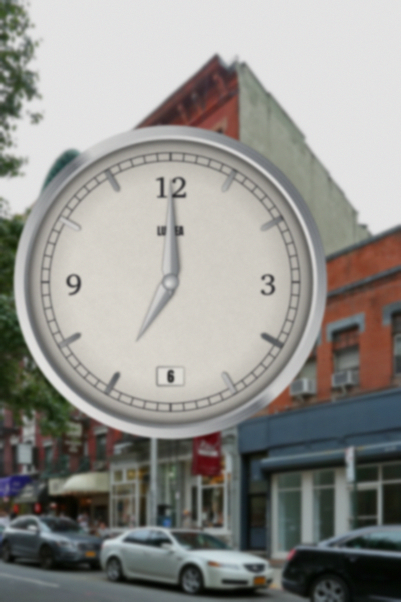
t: 7:00
